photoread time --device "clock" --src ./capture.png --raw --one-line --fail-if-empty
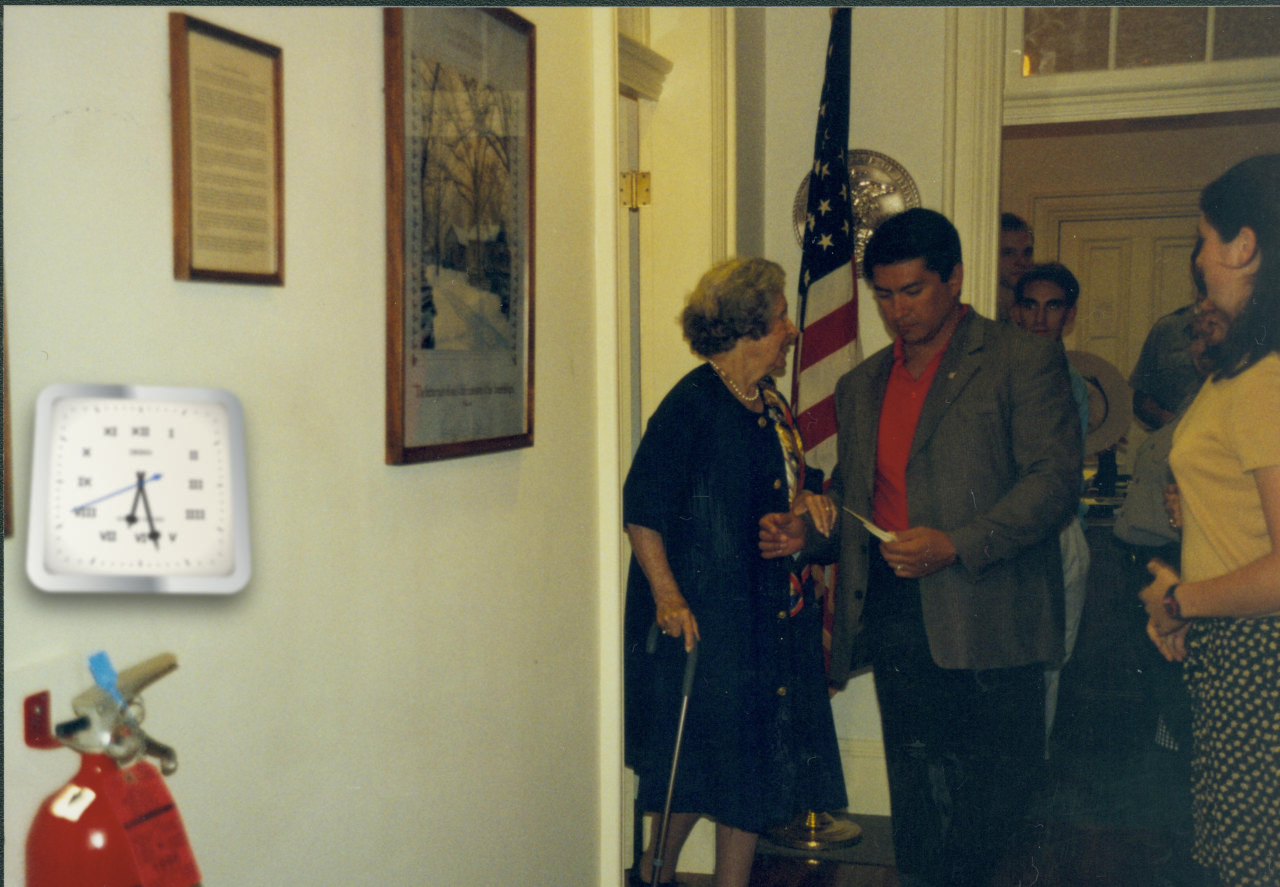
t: 6:27:41
